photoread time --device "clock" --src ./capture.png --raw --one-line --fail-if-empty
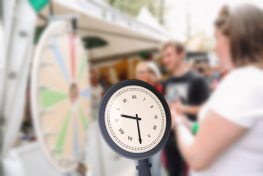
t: 9:30
